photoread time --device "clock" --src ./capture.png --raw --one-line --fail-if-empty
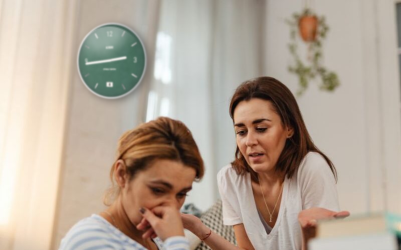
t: 2:44
